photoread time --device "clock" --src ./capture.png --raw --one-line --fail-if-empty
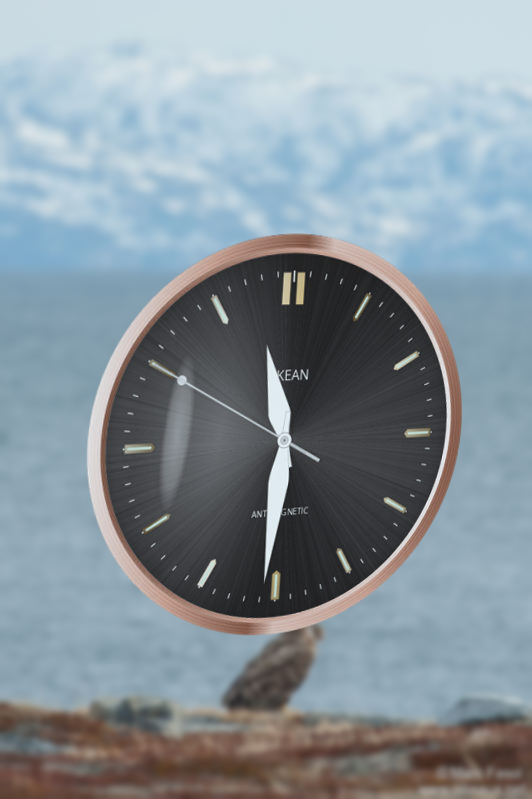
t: 11:30:50
